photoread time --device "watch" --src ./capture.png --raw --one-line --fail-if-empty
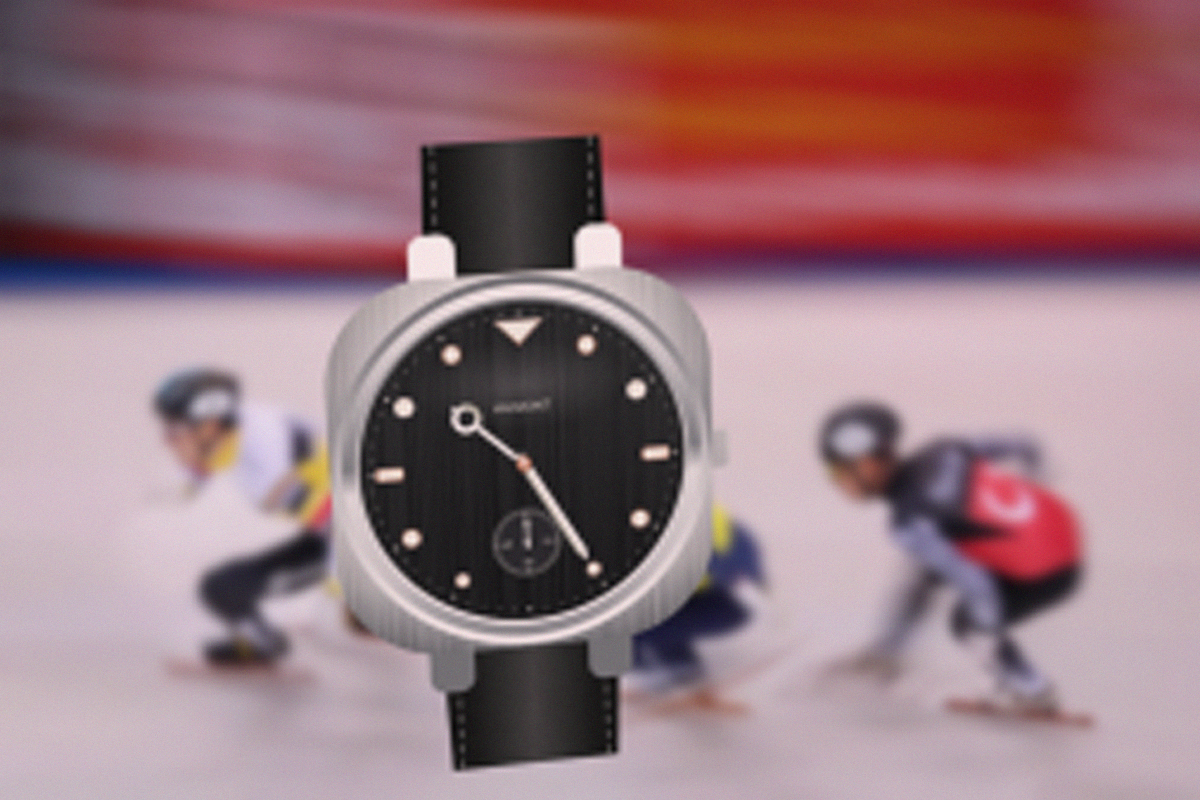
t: 10:25
